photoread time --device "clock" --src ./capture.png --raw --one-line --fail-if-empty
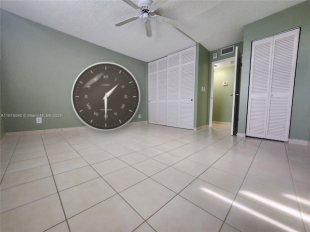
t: 1:30
